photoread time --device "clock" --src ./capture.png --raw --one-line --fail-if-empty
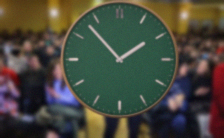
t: 1:53
